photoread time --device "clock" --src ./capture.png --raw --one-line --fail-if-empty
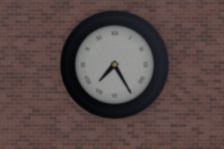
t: 7:25
